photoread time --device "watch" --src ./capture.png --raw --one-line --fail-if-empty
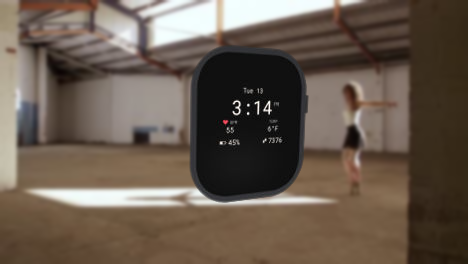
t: 3:14
